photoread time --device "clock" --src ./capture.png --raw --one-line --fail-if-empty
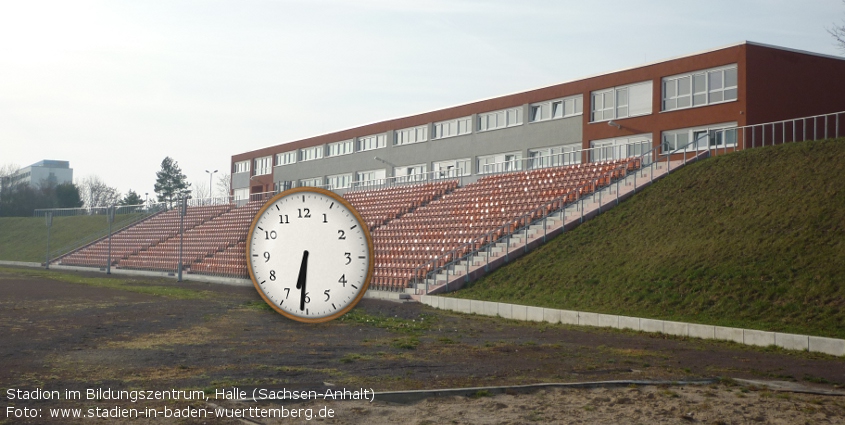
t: 6:31
